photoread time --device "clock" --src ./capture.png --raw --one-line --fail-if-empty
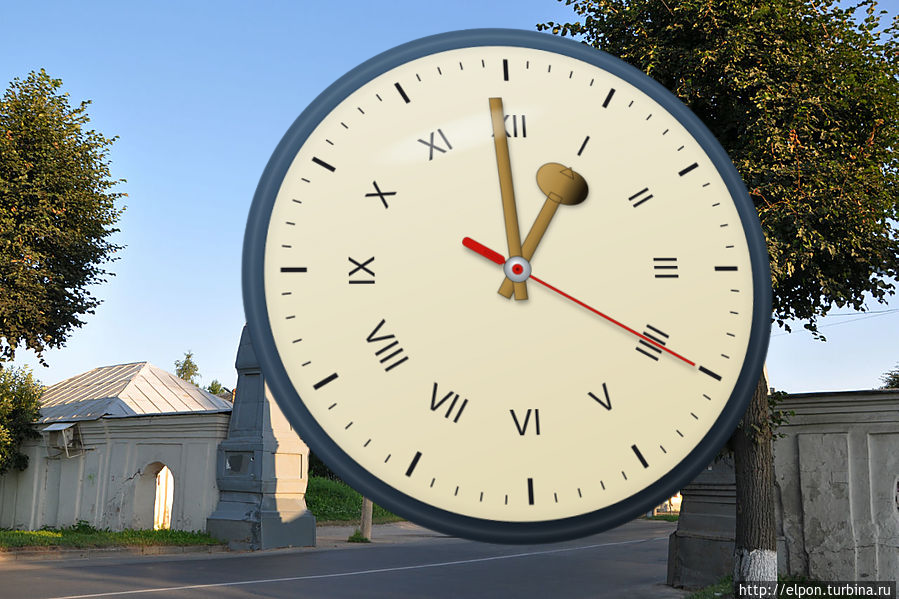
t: 12:59:20
